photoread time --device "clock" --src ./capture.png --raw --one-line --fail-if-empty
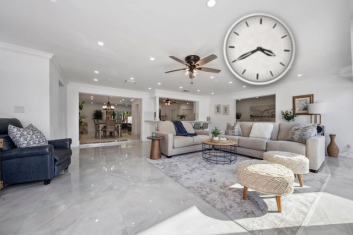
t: 3:40
